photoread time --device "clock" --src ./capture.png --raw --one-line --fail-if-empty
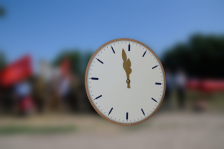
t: 11:58
